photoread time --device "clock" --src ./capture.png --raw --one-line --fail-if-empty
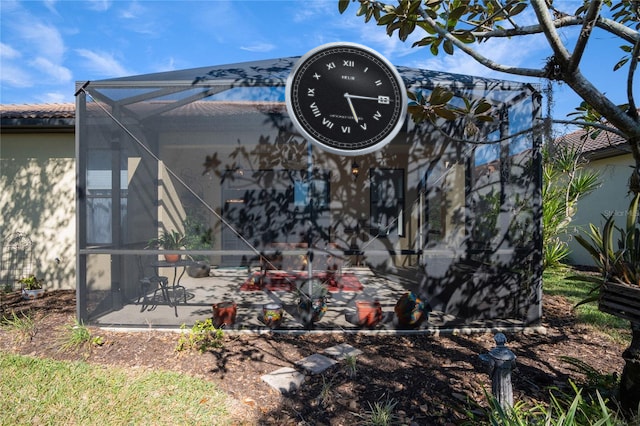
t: 5:15
